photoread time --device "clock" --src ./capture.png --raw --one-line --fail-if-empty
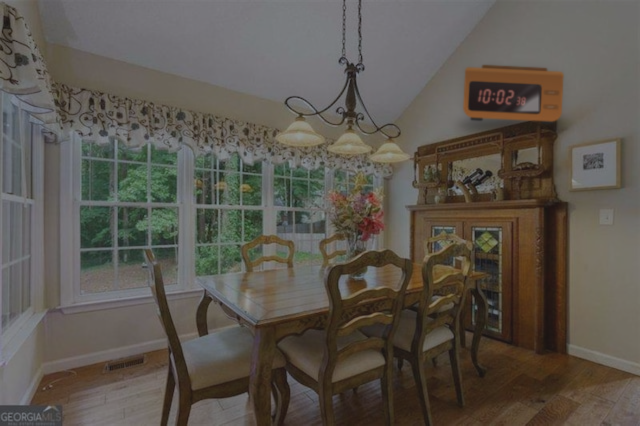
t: 10:02
